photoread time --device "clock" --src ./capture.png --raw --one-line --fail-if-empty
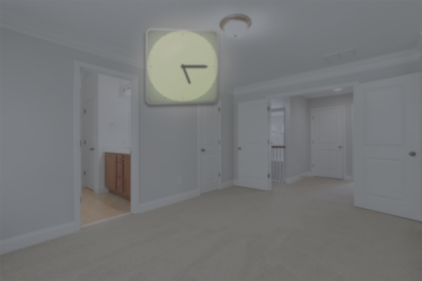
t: 5:15
